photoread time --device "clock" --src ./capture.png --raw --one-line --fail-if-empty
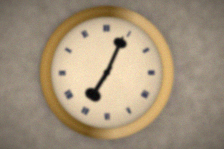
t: 7:04
